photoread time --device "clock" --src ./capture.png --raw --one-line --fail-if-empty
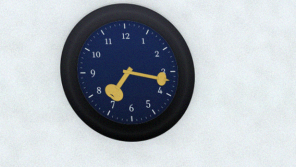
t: 7:17
